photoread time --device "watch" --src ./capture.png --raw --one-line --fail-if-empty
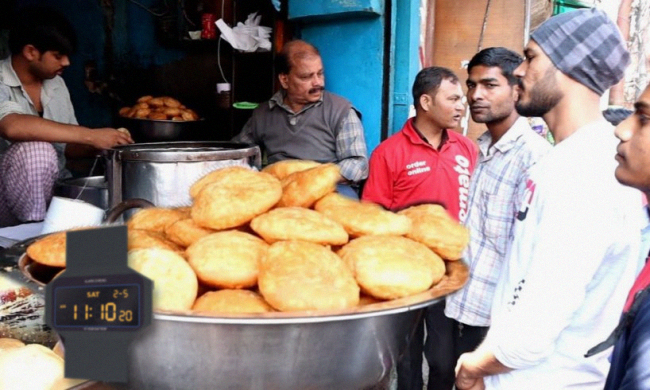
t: 11:10
